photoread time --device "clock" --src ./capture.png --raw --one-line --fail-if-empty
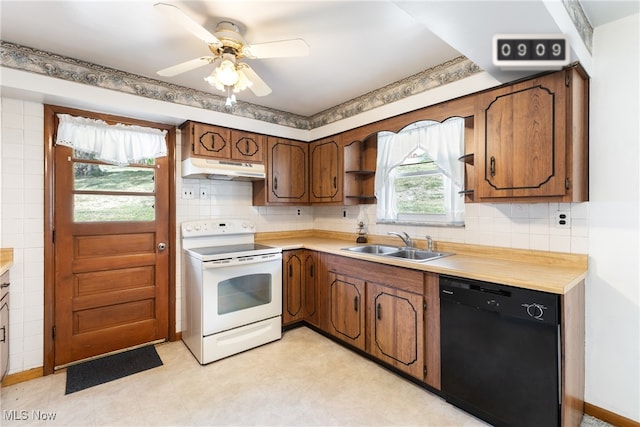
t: 9:09
